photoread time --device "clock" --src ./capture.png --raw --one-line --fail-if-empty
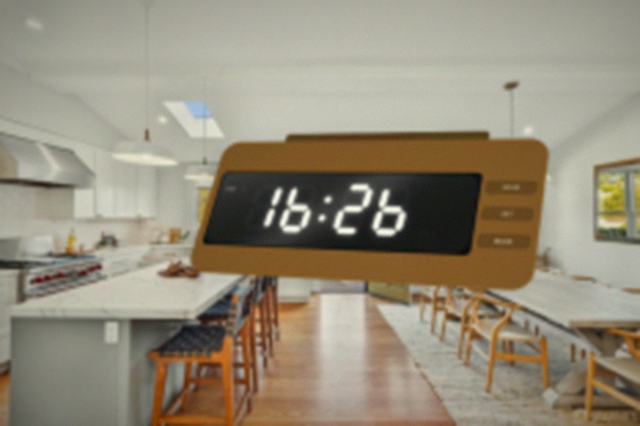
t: 16:26
